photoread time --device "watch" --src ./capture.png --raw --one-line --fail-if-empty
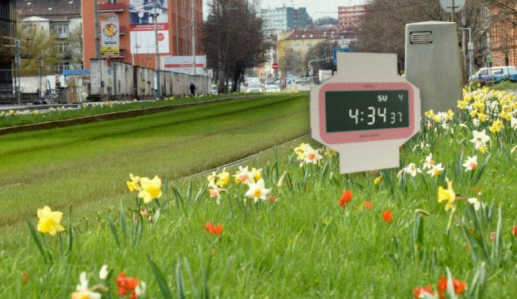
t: 4:34:37
